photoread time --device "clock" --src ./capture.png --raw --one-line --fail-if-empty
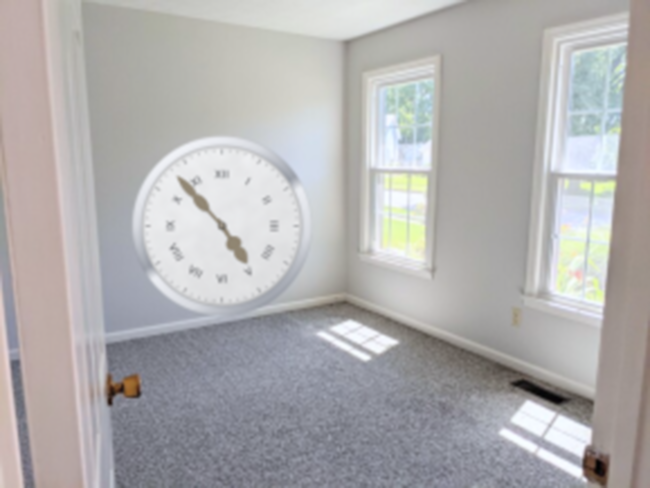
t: 4:53
